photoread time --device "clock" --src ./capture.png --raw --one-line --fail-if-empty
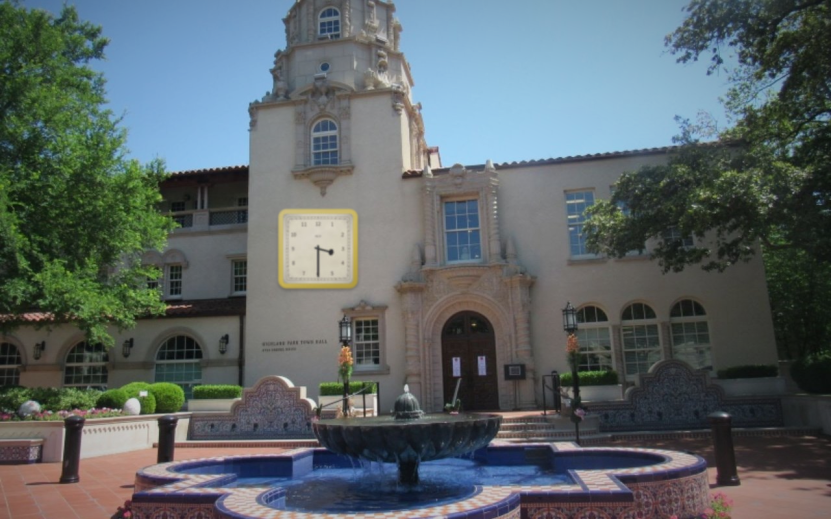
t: 3:30
